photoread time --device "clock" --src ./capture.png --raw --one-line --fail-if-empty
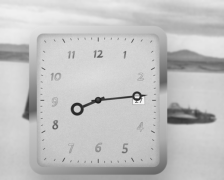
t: 8:14
